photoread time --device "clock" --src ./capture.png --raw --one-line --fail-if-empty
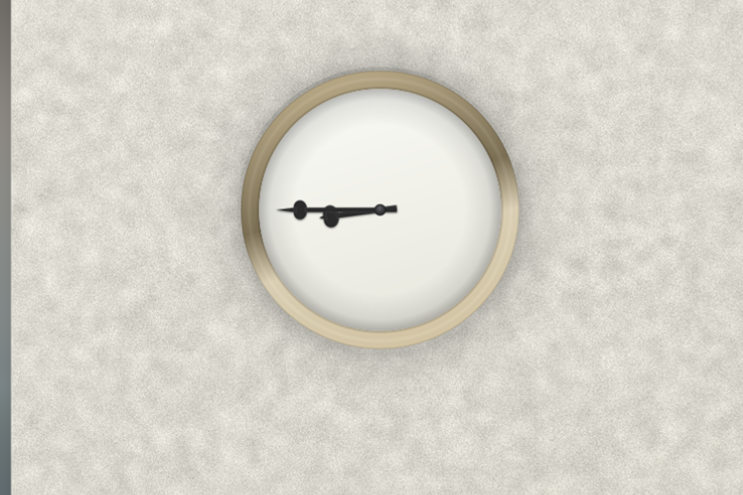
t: 8:45
